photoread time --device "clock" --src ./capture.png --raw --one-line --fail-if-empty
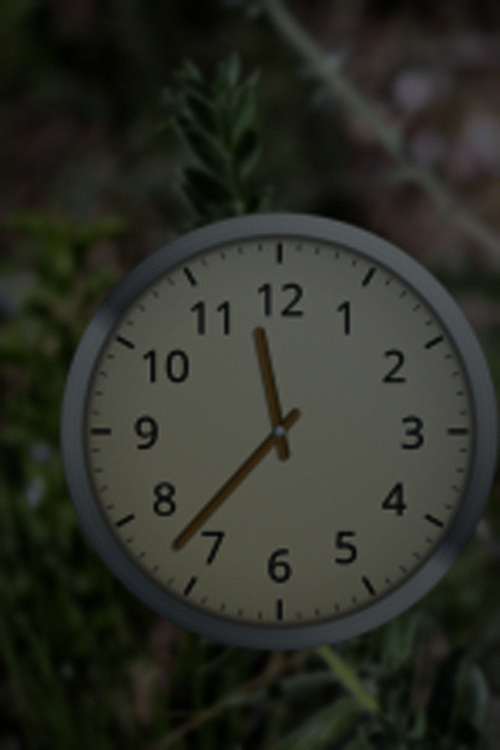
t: 11:37
